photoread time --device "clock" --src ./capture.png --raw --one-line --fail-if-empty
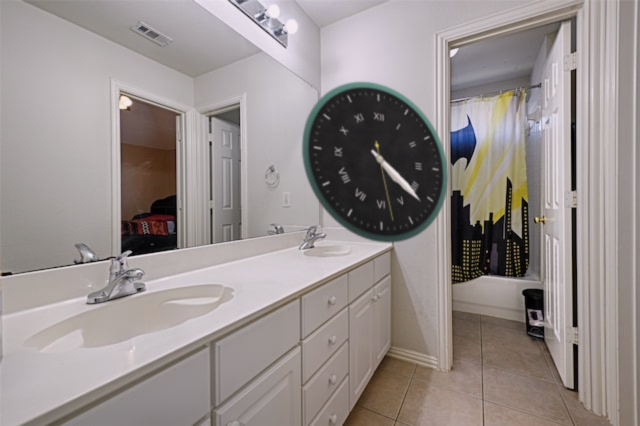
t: 4:21:28
